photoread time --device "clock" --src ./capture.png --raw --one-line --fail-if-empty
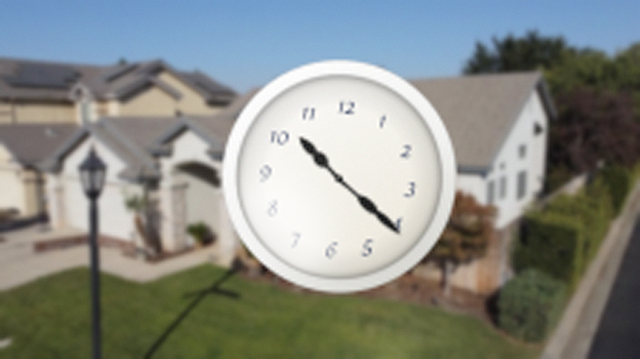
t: 10:21
